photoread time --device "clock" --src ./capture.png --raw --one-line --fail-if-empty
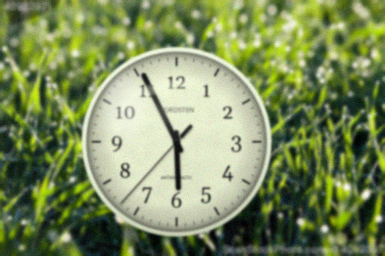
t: 5:55:37
